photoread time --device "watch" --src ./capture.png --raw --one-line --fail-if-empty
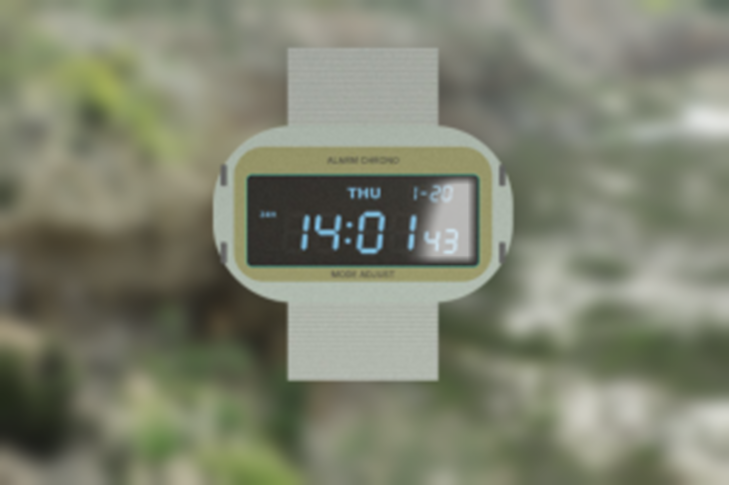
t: 14:01:43
